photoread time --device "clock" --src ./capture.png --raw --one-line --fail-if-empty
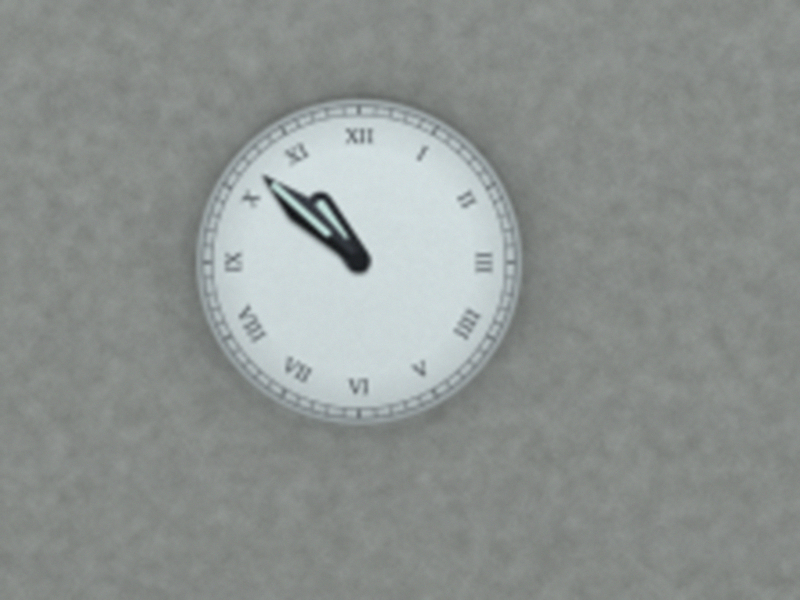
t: 10:52
